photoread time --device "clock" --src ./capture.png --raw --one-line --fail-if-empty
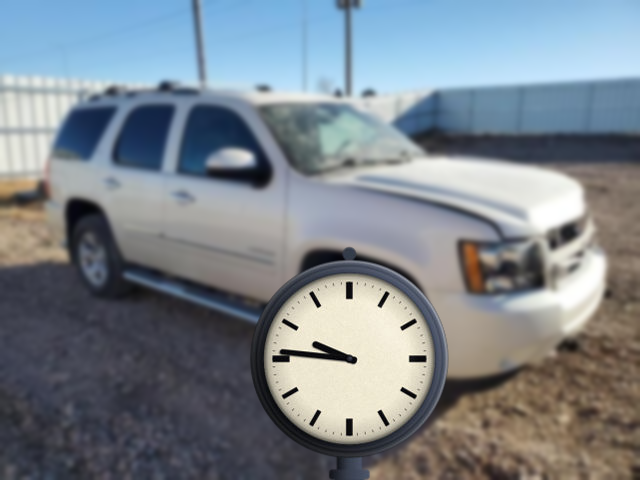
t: 9:46
